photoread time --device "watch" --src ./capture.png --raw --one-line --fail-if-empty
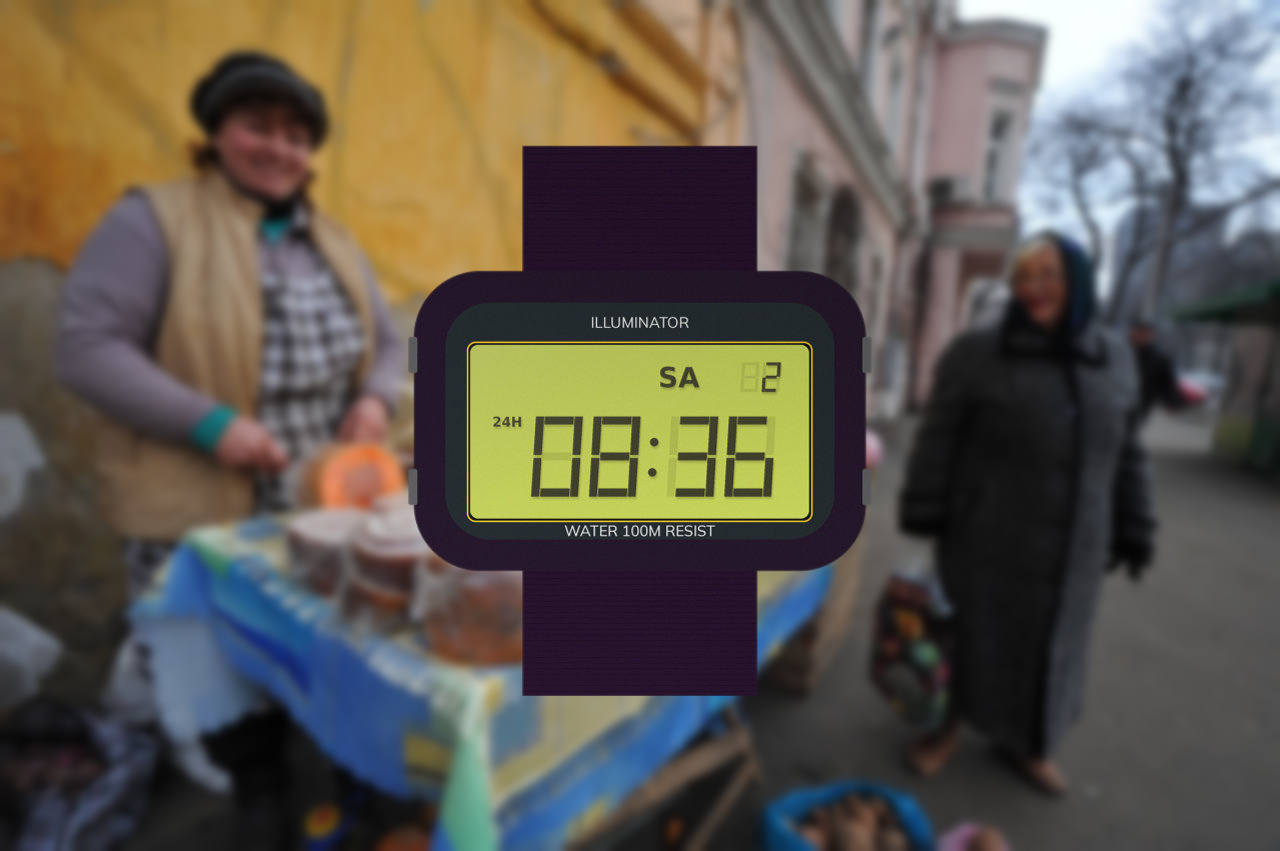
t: 8:36
